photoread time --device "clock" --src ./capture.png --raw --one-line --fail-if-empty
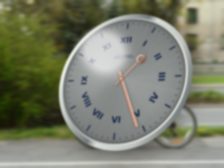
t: 1:26
